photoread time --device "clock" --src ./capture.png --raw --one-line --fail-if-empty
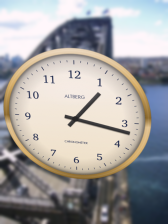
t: 1:17
